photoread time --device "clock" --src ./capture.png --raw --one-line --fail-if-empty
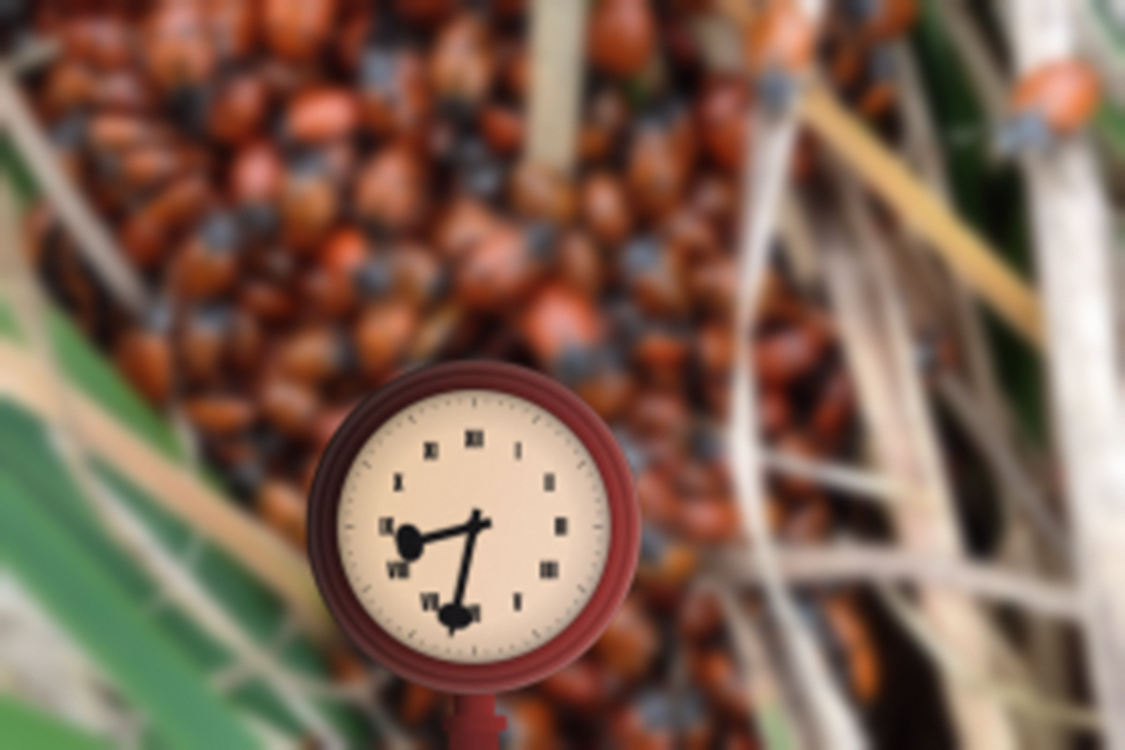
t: 8:32
